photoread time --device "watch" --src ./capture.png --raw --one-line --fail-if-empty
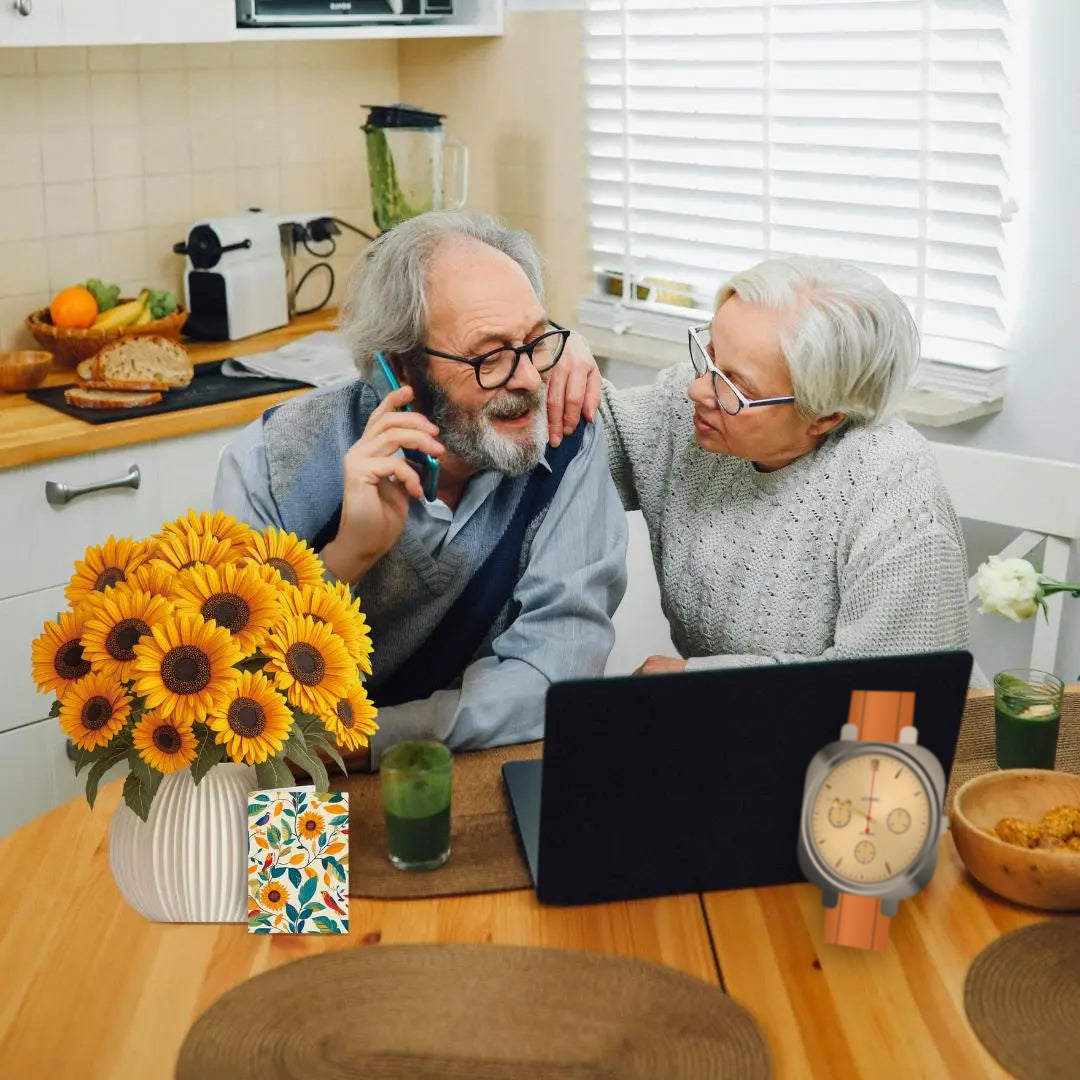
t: 9:48
